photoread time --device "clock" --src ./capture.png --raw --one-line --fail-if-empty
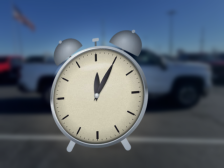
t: 12:05
